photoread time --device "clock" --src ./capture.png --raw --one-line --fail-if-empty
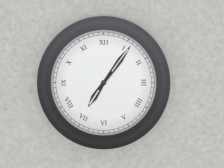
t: 7:06
